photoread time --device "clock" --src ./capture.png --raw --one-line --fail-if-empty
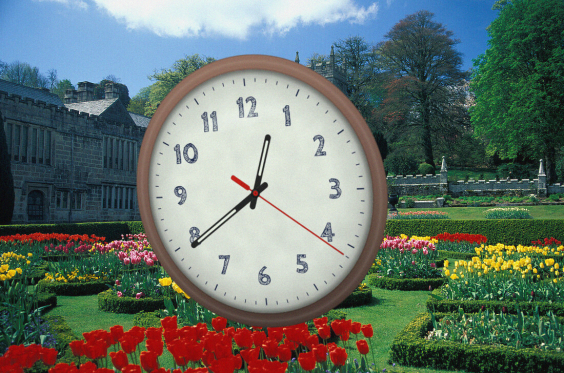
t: 12:39:21
